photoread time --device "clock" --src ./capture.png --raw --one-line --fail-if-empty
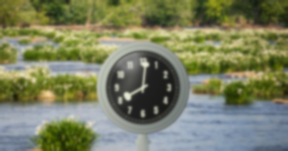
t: 8:01
